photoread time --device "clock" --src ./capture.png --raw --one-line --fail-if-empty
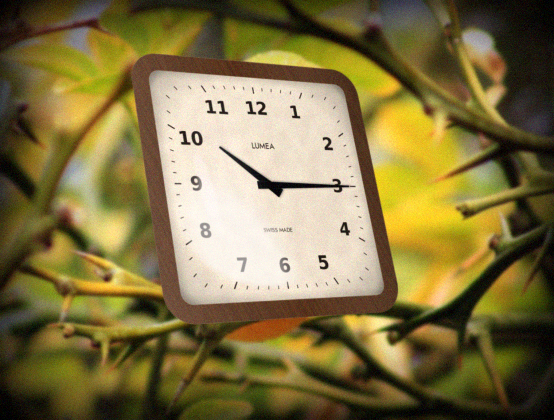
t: 10:15
